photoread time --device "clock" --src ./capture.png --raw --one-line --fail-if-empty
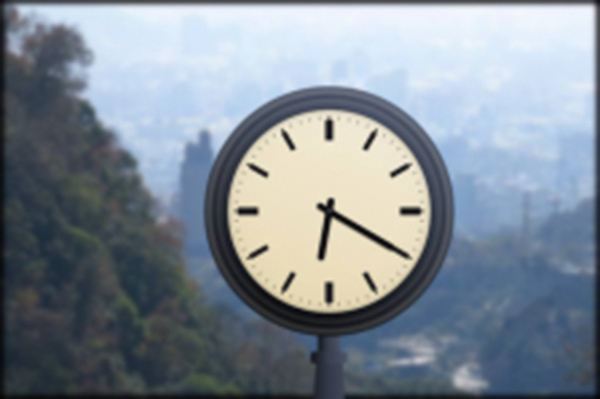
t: 6:20
